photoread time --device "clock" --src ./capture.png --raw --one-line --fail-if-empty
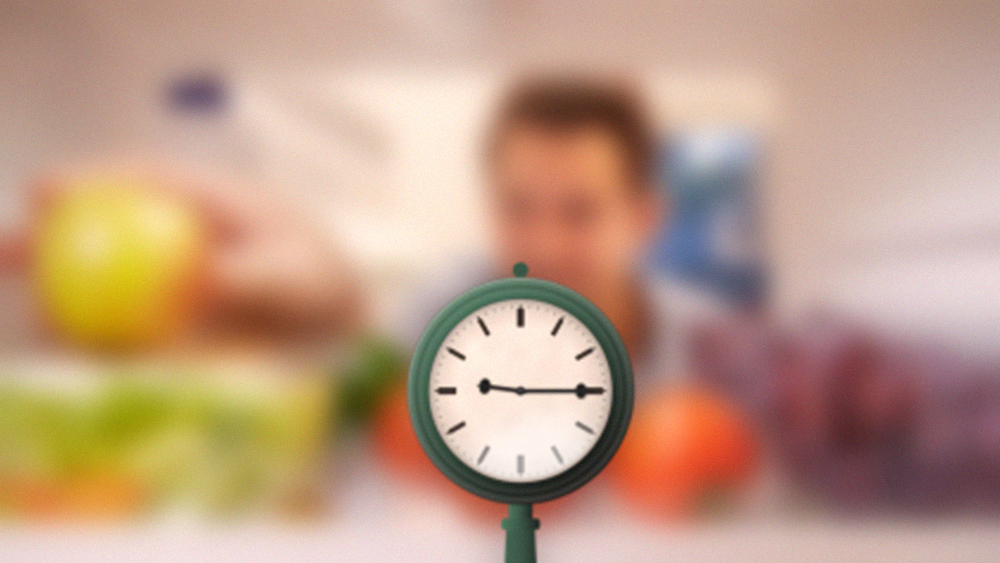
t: 9:15
